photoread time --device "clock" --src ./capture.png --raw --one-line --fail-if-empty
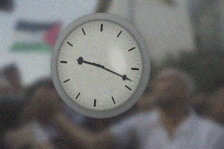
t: 9:18
